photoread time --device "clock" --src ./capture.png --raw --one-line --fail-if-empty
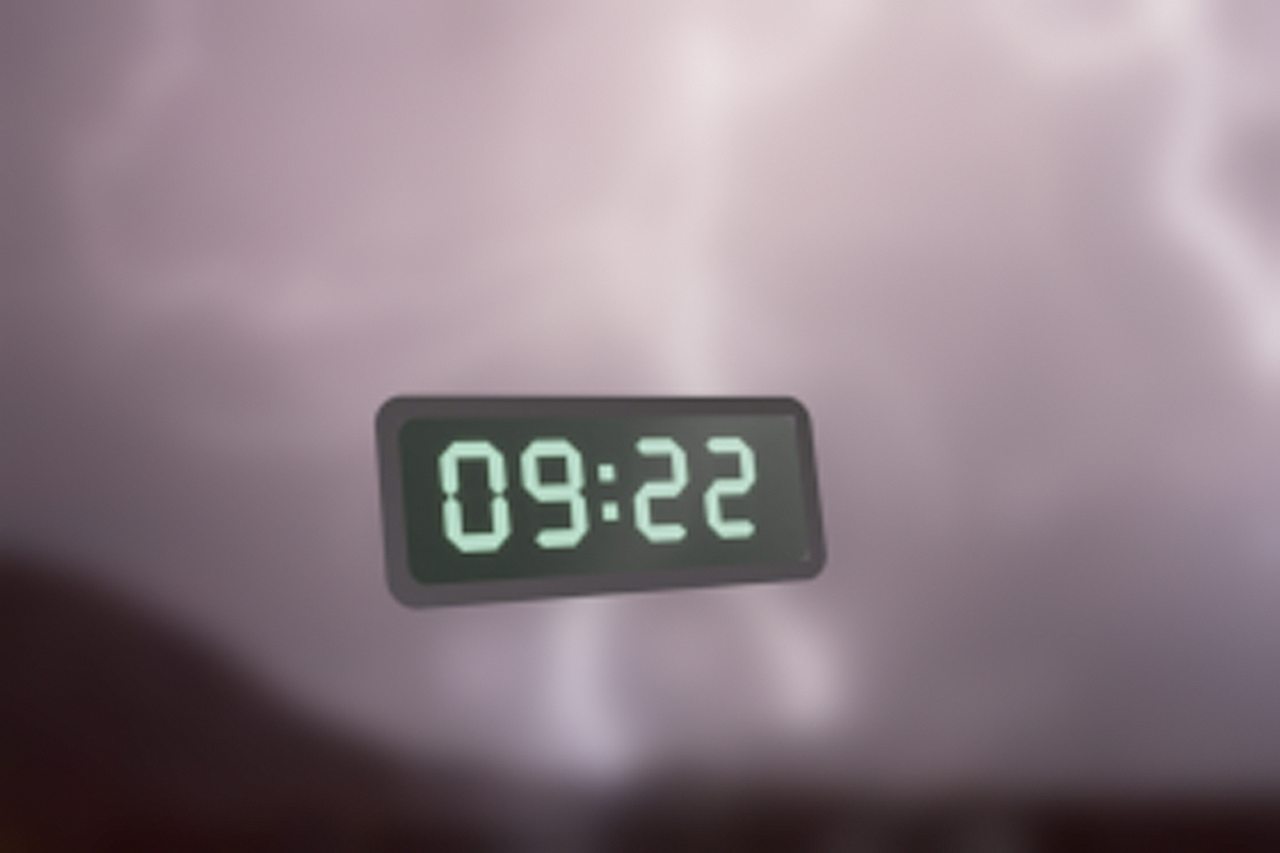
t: 9:22
